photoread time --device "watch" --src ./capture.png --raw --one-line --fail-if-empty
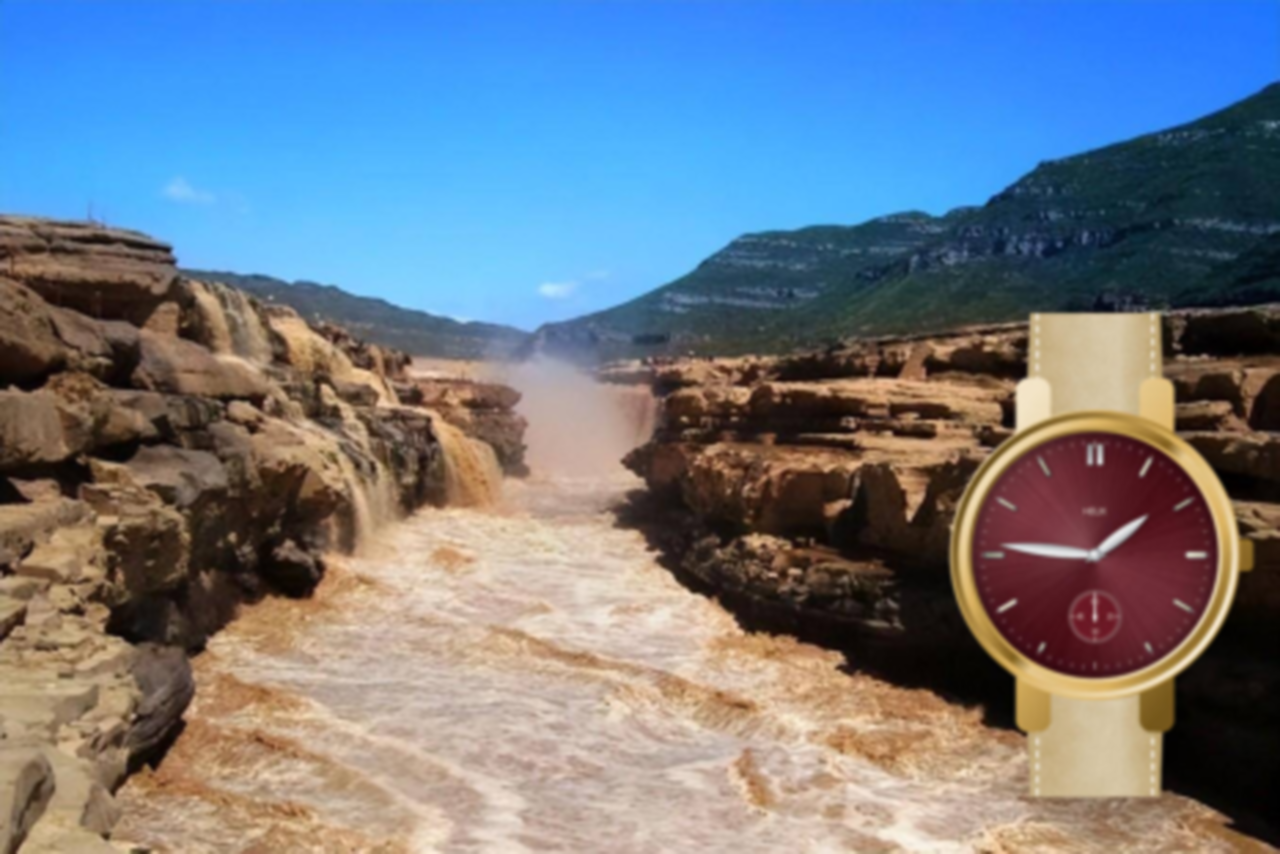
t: 1:46
